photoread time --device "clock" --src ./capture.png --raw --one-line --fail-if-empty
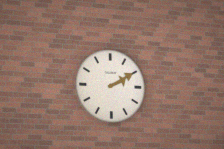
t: 2:10
